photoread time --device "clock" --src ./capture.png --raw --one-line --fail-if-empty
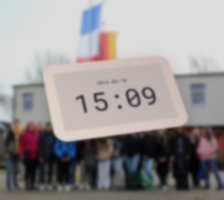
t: 15:09
